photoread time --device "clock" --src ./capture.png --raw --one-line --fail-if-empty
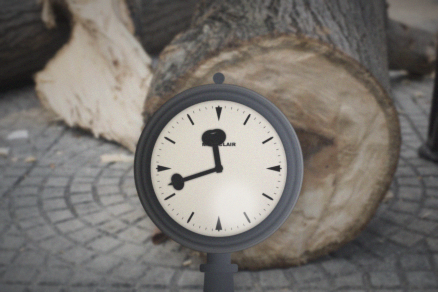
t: 11:42
